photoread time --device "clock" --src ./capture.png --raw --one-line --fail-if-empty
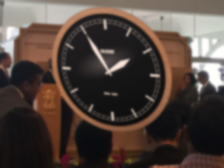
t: 1:55
